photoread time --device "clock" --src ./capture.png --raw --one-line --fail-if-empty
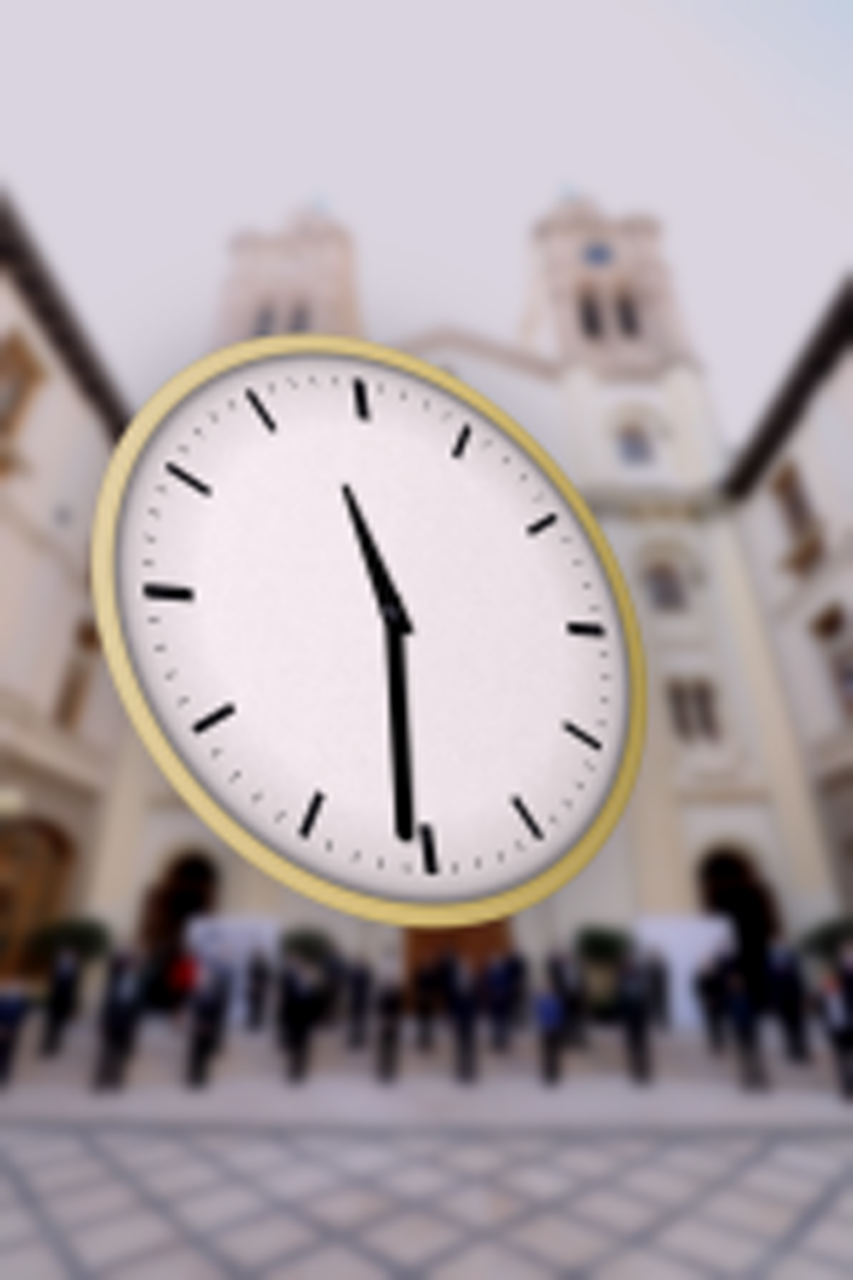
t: 11:31
